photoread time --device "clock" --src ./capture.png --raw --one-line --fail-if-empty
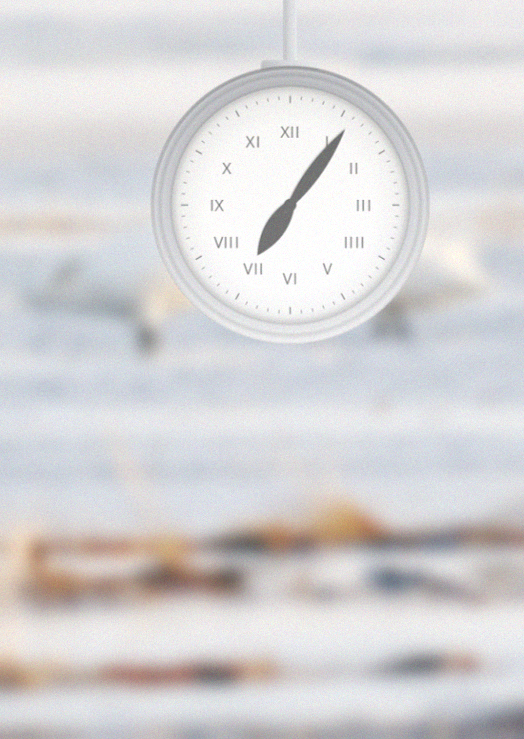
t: 7:06
